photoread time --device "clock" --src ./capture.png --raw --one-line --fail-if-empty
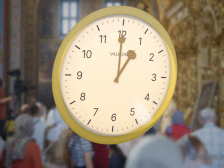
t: 1:00
